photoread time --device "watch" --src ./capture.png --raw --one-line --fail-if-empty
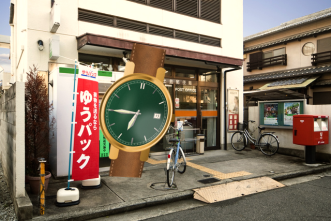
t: 6:45
